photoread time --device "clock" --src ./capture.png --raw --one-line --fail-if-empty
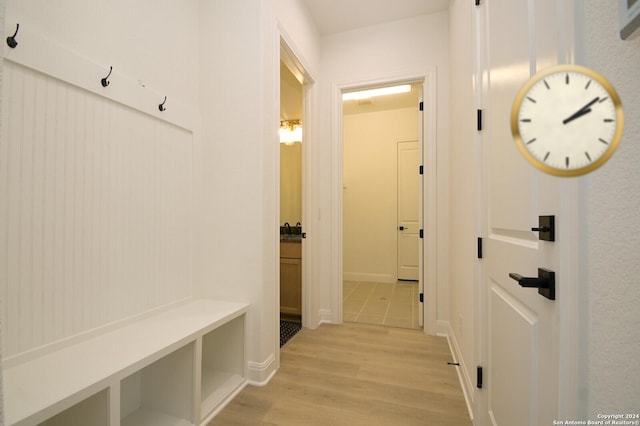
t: 2:09
